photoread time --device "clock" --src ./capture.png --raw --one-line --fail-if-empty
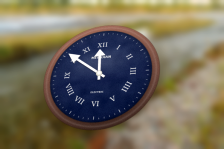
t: 11:51
